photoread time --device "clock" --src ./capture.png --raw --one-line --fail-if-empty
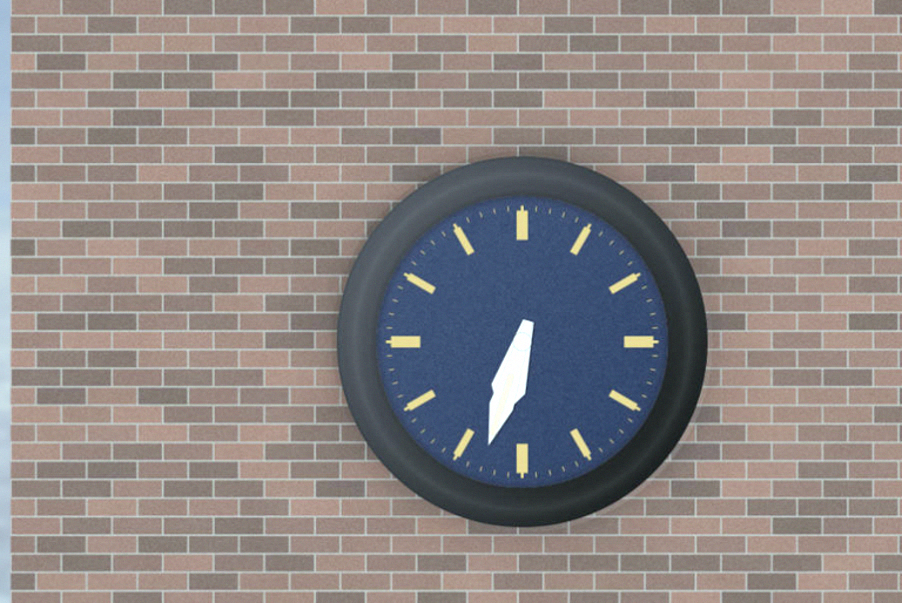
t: 6:33
